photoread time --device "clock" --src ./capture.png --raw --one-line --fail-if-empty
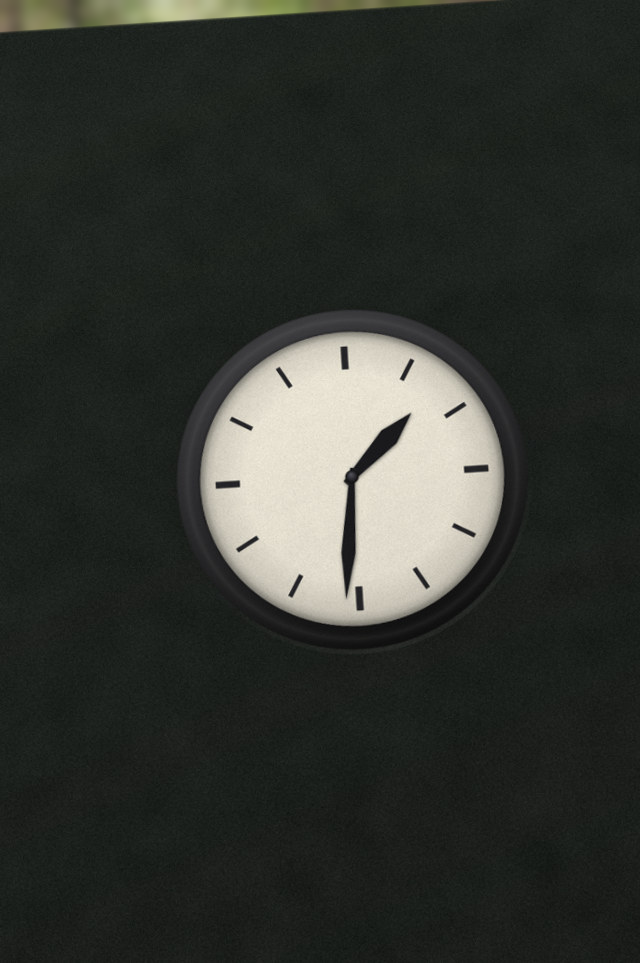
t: 1:31
